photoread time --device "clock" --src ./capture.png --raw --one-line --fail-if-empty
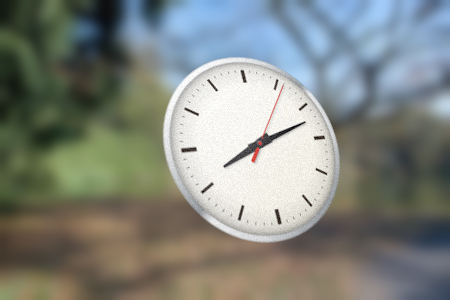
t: 8:12:06
